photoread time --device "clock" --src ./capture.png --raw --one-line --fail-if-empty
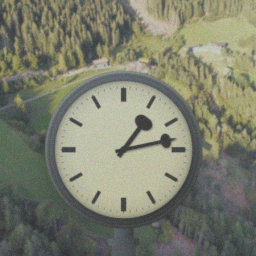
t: 1:13
